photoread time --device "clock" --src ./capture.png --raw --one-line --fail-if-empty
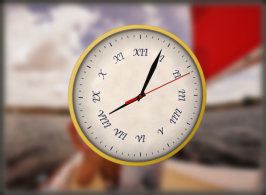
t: 8:04:11
